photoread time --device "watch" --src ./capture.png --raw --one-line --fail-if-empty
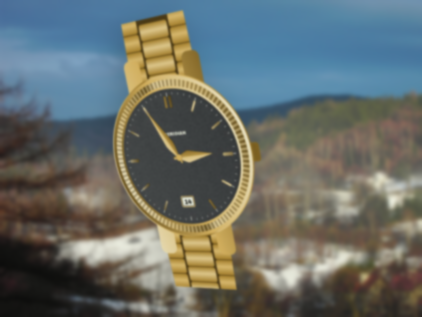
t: 2:55
